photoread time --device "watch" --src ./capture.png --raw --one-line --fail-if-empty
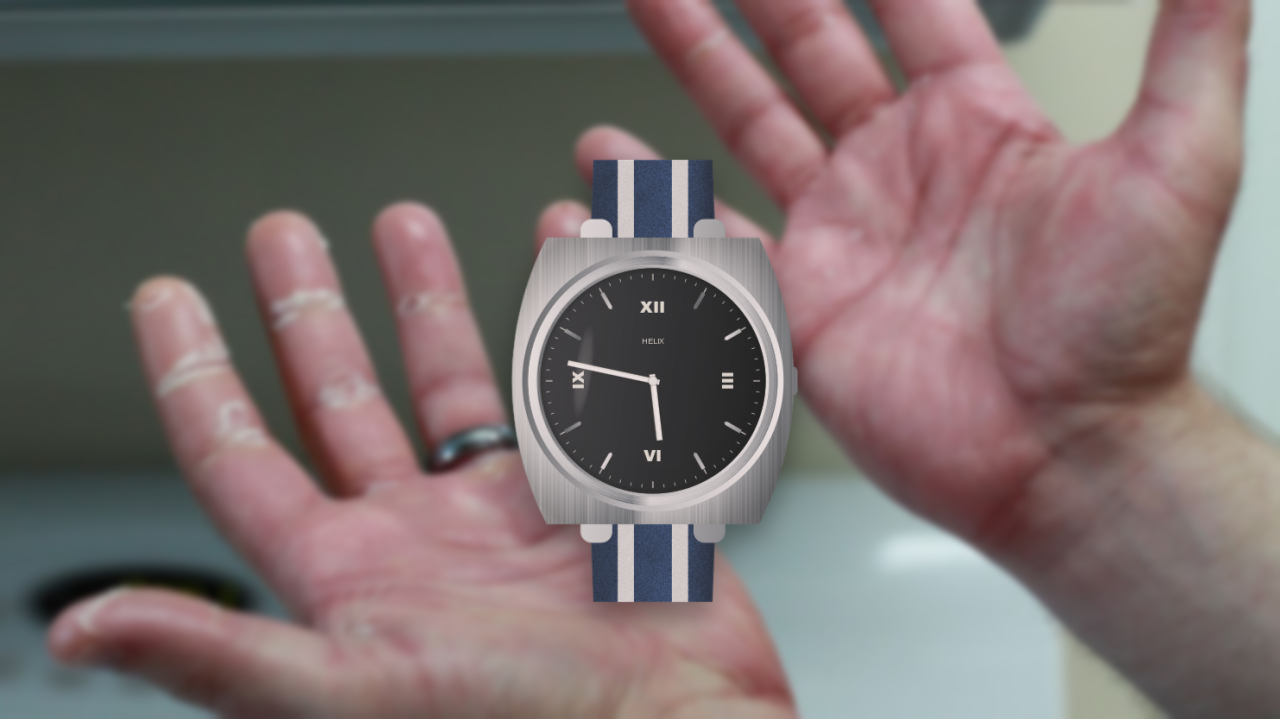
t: 5:47
